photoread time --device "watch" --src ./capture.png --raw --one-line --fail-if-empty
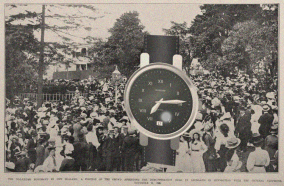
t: 7:14
